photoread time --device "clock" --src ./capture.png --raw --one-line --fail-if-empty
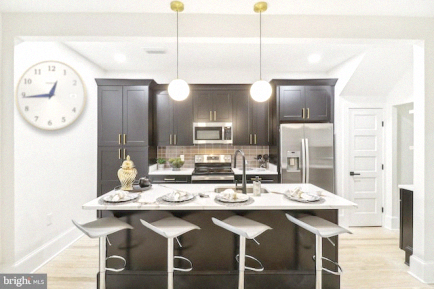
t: 12:44
